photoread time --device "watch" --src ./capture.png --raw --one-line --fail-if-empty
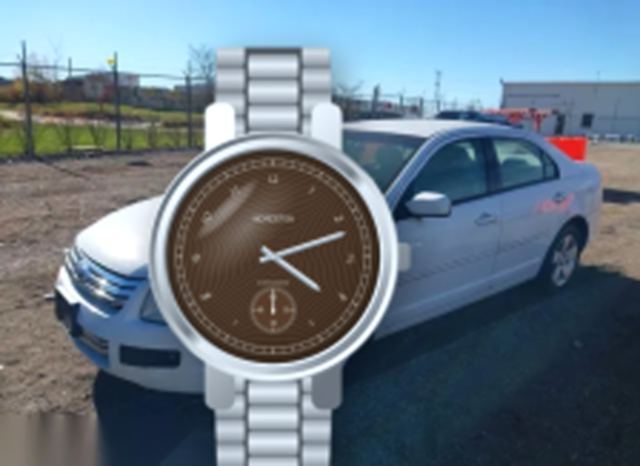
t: 4:12
